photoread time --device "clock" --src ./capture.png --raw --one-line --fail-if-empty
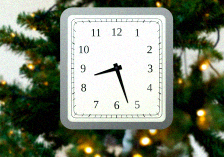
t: 8:27
